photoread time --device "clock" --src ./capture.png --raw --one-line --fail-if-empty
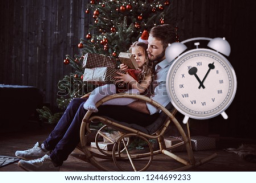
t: 11:06
